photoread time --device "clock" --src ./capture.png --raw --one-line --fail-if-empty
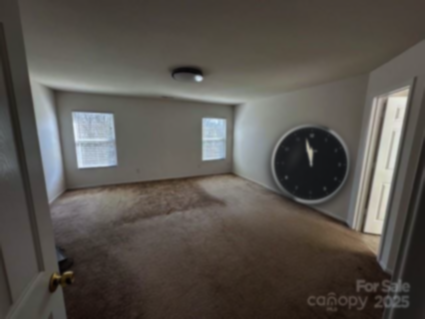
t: 11:58
